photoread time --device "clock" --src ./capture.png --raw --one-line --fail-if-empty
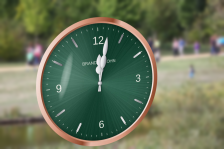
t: 12:02
